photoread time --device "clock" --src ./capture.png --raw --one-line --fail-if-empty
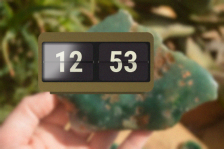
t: 12:53
